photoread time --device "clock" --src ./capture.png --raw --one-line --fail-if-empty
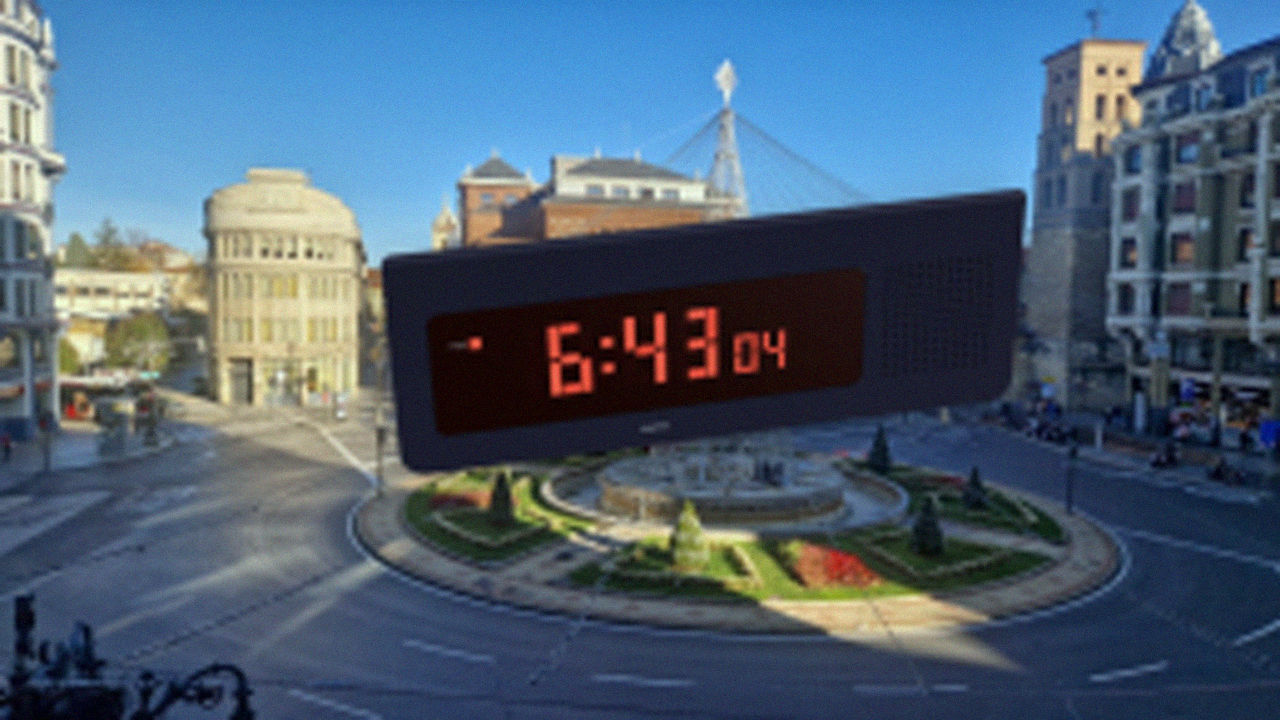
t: 6:43:04
